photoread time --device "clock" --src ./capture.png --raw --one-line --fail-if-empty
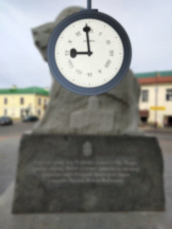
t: 8:59
